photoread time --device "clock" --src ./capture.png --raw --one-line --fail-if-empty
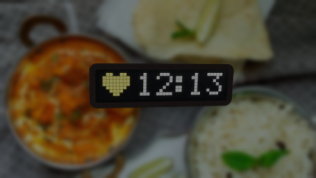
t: 12:13
